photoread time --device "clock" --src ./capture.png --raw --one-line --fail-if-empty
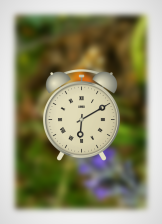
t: 6:10
